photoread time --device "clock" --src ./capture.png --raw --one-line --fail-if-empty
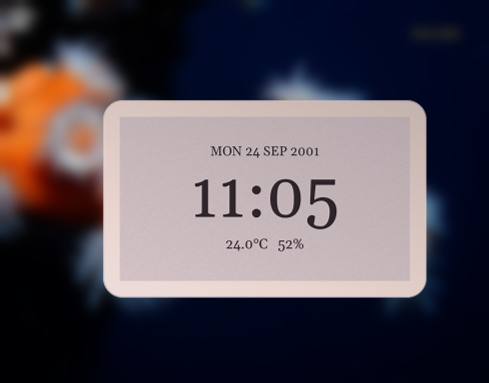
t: 11:05
